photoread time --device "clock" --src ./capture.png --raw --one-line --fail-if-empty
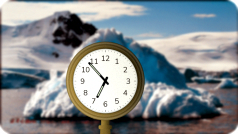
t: 6:53
